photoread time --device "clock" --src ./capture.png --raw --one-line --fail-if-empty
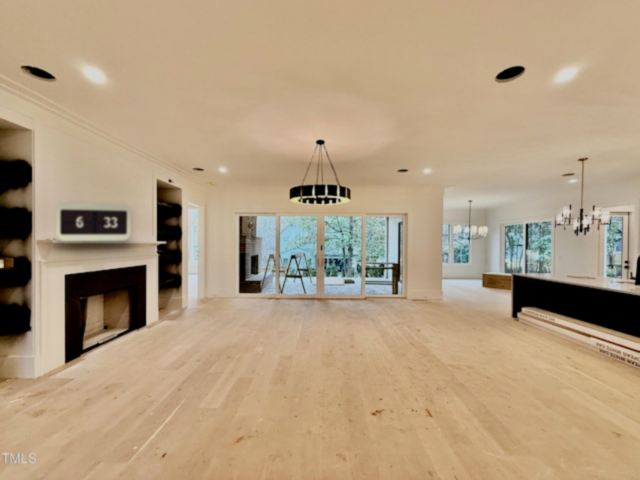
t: 6:33
